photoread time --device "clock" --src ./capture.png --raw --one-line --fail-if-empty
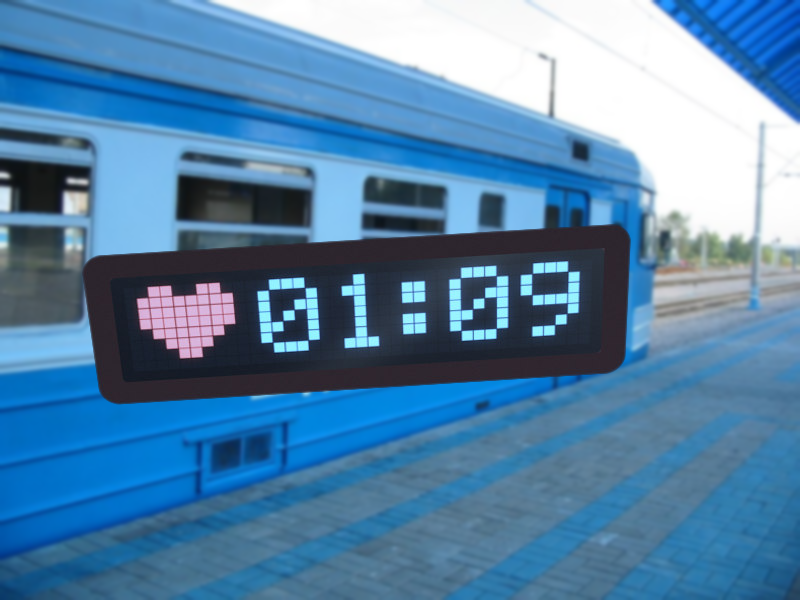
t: 1:09
